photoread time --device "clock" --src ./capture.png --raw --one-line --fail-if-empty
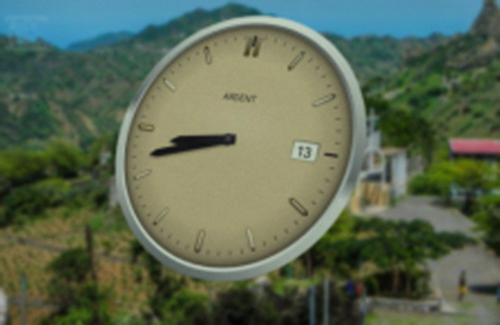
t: 8:42
